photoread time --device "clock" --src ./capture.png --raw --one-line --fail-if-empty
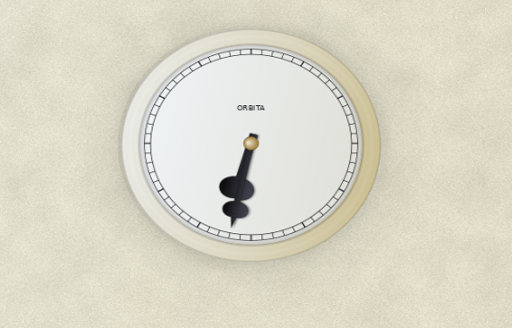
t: 6:32
